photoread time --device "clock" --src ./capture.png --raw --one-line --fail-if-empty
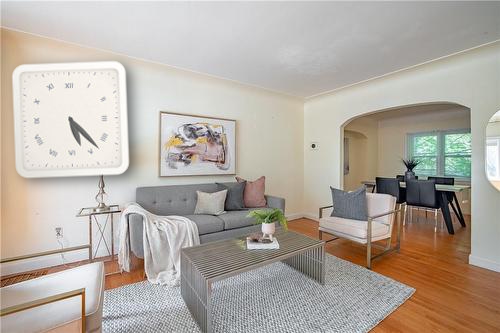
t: 5:23
